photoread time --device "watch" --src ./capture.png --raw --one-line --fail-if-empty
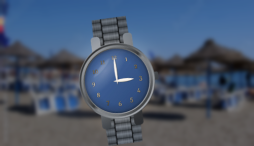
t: 3:00
